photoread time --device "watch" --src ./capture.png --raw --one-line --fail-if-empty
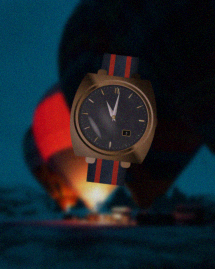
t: 11:01
